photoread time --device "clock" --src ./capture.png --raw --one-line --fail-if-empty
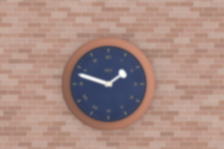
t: 1:48
